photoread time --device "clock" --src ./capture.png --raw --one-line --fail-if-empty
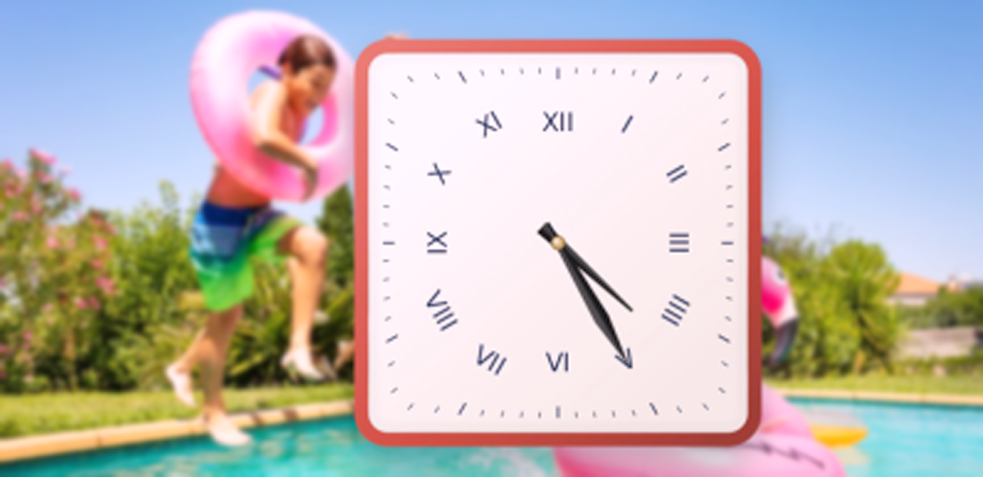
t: 4:25
